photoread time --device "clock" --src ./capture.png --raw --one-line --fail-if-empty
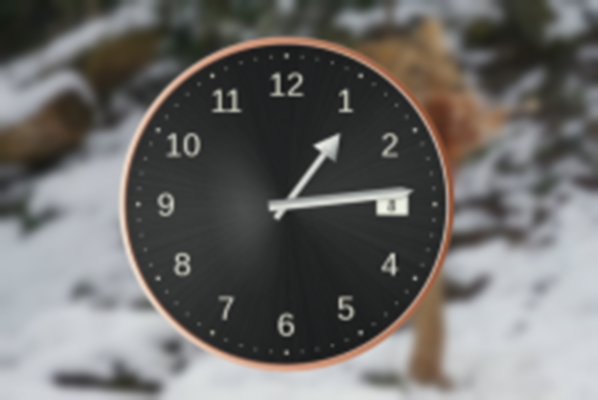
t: 1:14
